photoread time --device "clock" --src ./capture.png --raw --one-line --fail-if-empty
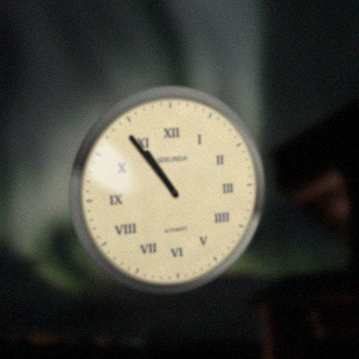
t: 10:54
